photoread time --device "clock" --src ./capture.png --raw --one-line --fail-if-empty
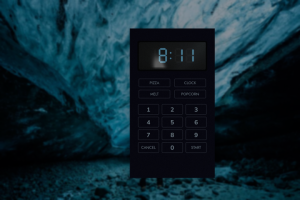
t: 8:11
